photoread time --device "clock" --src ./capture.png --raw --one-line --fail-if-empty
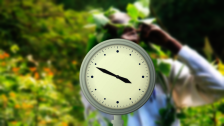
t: 3:49
